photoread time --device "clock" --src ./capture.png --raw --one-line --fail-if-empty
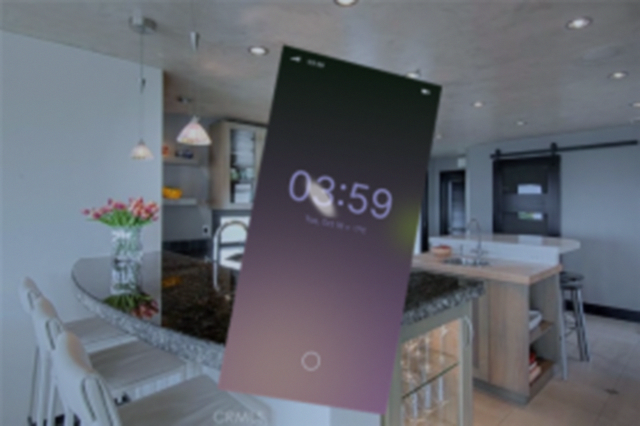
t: 3:59
